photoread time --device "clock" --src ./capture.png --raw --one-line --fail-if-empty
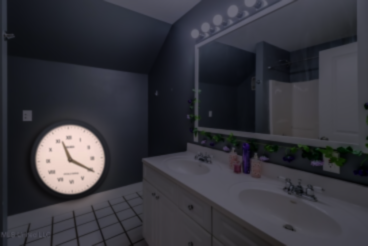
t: 11:20
